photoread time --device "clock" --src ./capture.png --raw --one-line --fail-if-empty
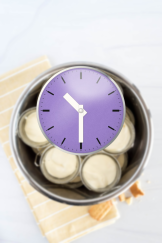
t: 10:30
